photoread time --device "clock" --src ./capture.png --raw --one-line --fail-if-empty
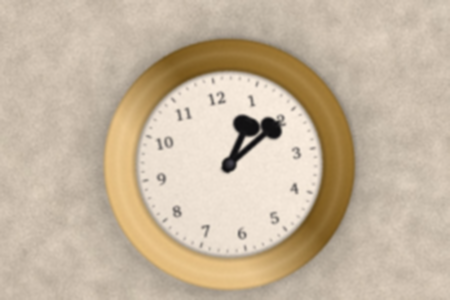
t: 1:10
